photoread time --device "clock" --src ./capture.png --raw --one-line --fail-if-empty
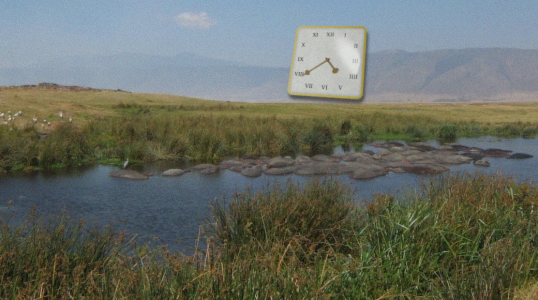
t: 4:39
